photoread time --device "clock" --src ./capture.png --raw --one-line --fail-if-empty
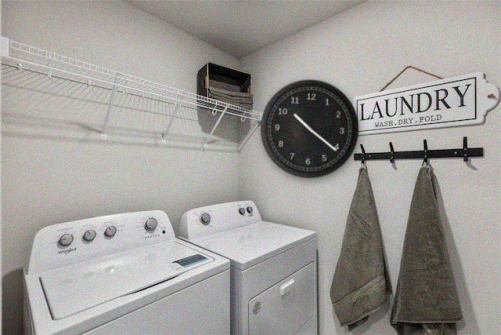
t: 10:21
